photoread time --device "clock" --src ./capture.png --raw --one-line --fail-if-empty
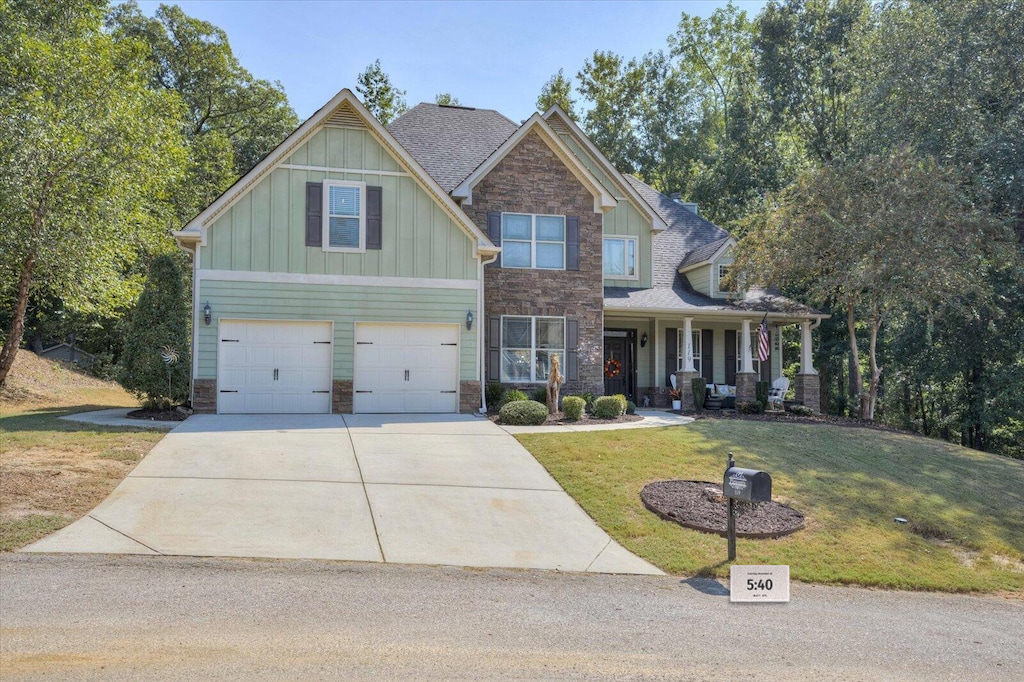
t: 5:40
